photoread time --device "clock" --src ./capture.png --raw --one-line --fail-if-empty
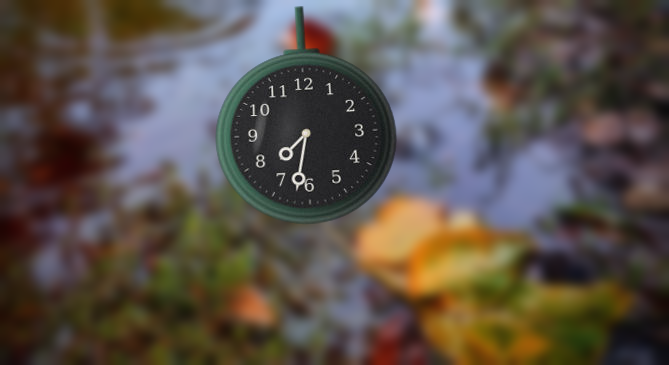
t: 7:32
